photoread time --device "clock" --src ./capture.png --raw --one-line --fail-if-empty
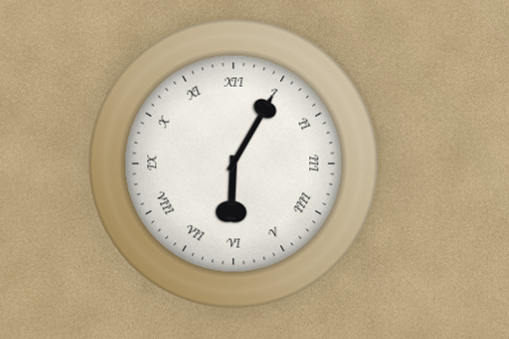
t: 6:05
